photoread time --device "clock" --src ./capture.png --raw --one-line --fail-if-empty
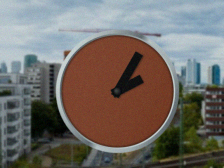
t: 2:05
